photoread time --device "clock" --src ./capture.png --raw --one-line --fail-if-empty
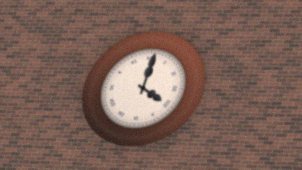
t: 4:01
